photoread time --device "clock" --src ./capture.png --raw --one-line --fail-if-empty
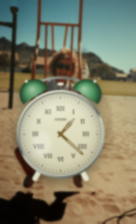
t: 1:22
